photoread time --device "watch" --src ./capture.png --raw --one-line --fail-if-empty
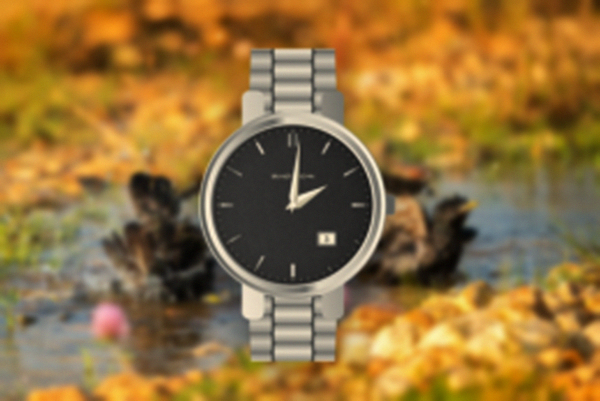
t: 2:01
